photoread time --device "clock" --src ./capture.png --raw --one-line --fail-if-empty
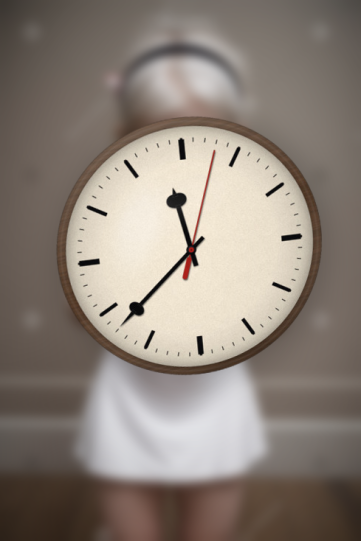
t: 11:38:03
